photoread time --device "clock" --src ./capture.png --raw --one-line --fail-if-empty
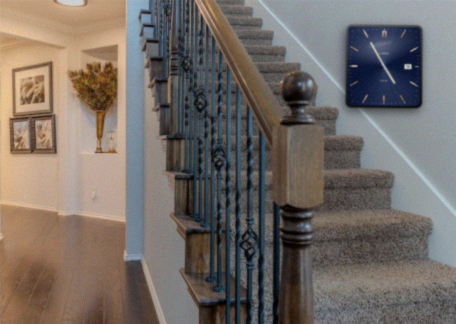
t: 4:55
